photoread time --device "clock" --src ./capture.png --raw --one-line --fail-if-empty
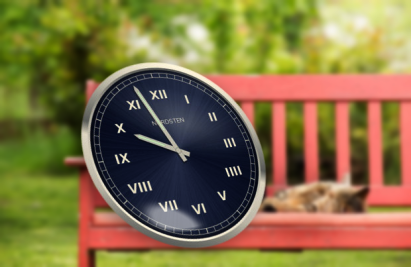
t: 9:57
